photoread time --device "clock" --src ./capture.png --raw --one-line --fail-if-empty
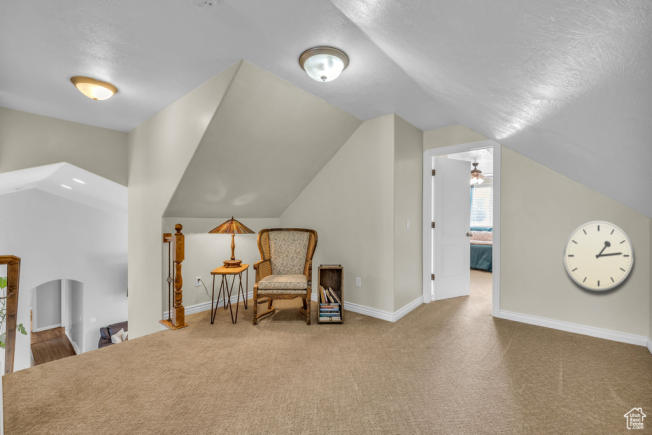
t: 1:14
